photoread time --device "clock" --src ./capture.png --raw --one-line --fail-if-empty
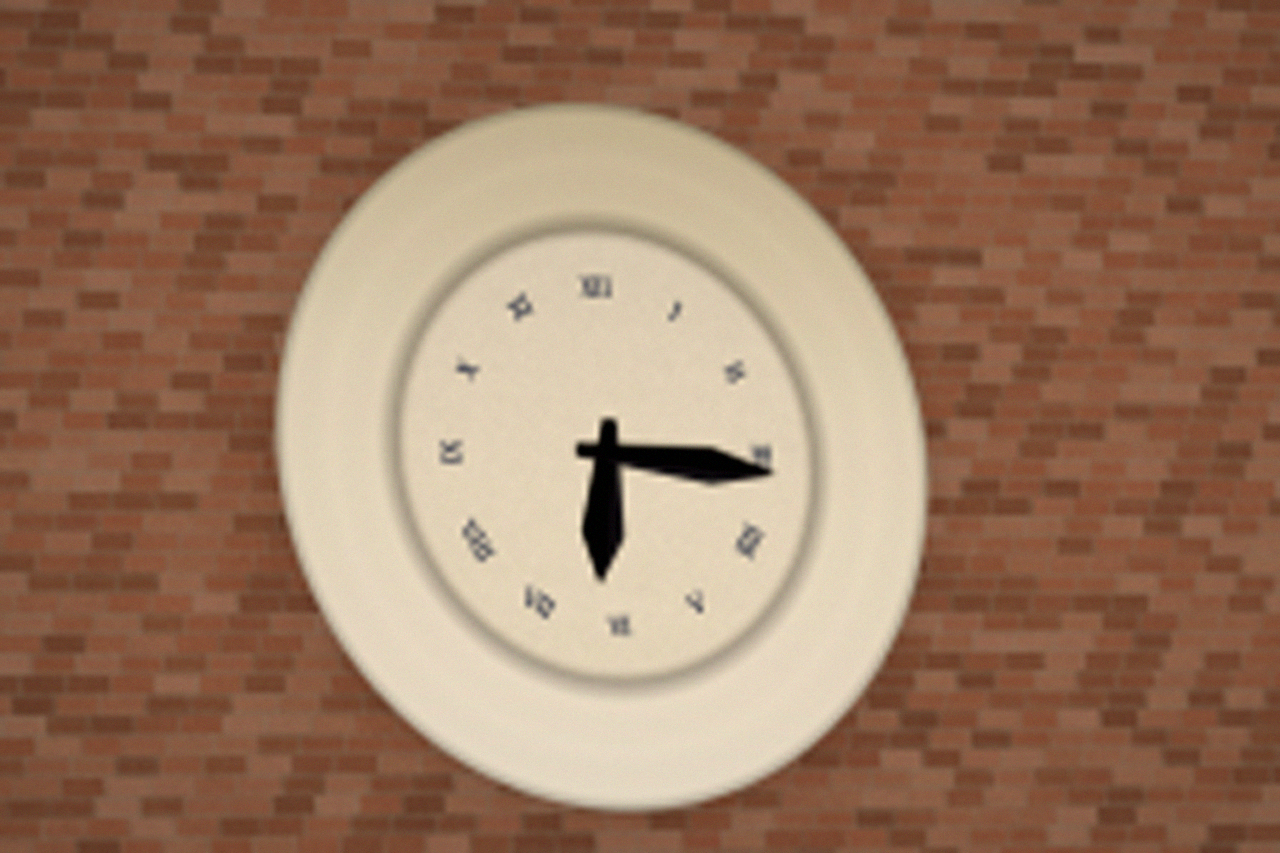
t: 6:16
